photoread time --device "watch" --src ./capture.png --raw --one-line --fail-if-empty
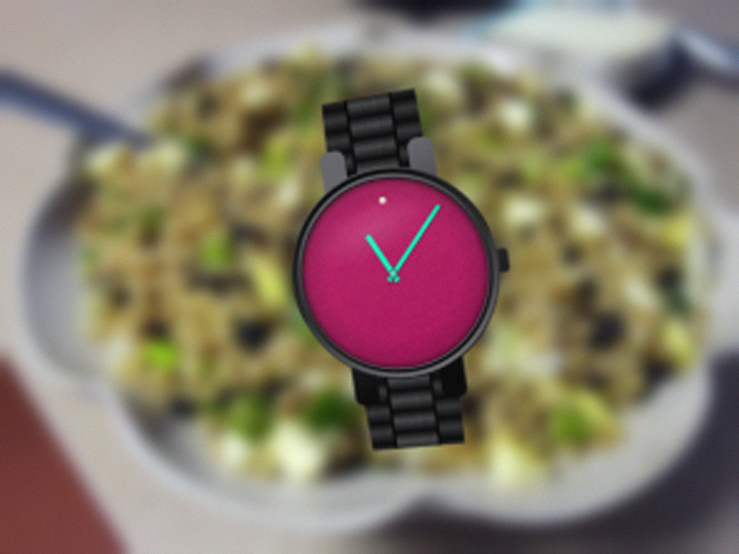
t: 11:07
